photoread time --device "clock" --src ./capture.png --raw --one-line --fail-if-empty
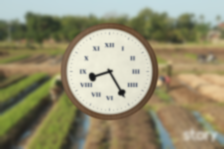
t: 8:25
